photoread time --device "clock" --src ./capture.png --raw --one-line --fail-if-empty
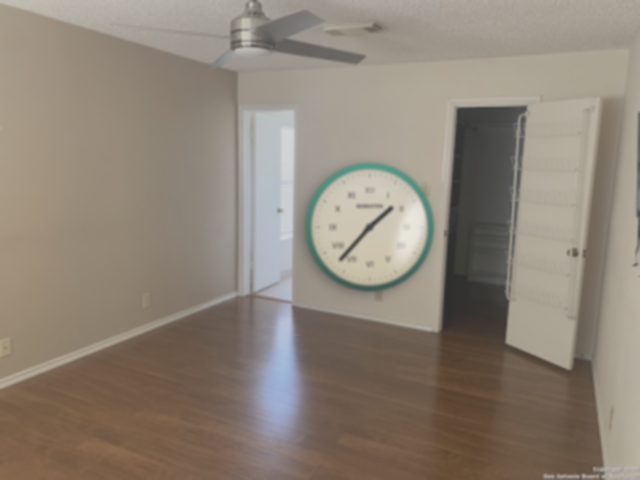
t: 1:37
